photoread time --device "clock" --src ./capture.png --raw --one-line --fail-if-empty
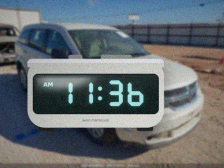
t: 11:36
